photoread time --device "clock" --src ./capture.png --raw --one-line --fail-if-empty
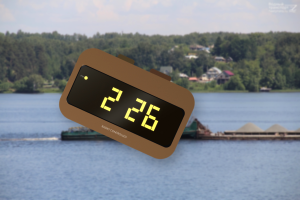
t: 2:26
